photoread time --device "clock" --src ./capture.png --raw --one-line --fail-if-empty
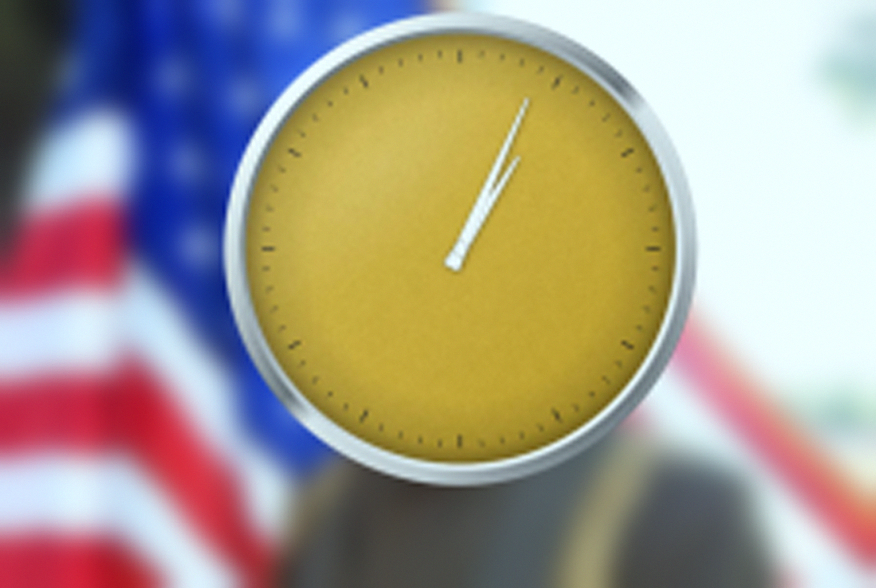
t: 1:04
